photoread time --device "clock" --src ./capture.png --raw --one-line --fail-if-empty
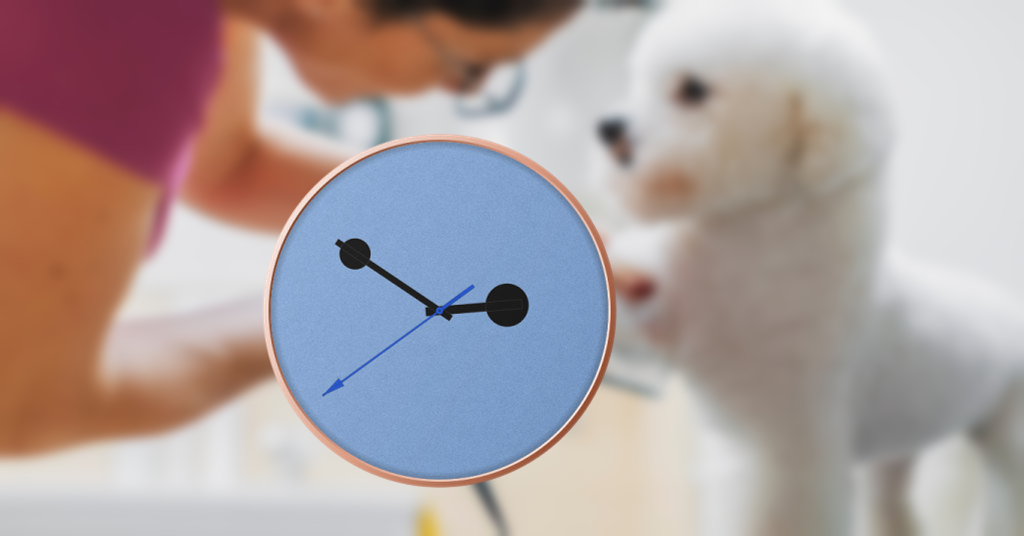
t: 2:50:39
